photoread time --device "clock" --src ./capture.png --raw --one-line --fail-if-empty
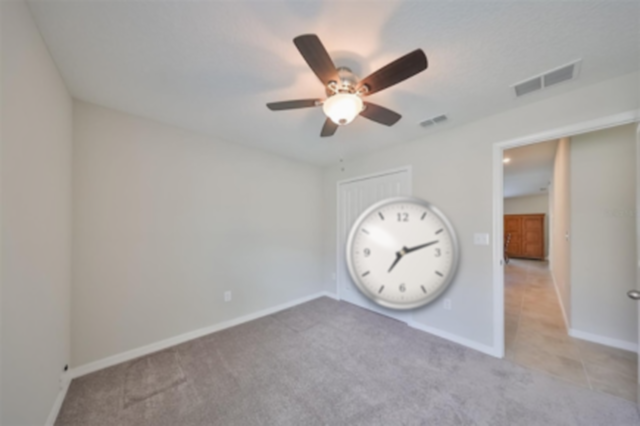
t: 7:12
